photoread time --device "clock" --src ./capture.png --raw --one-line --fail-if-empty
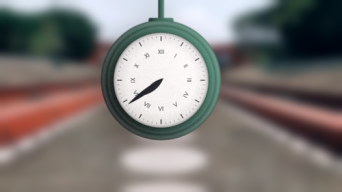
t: 7:39
